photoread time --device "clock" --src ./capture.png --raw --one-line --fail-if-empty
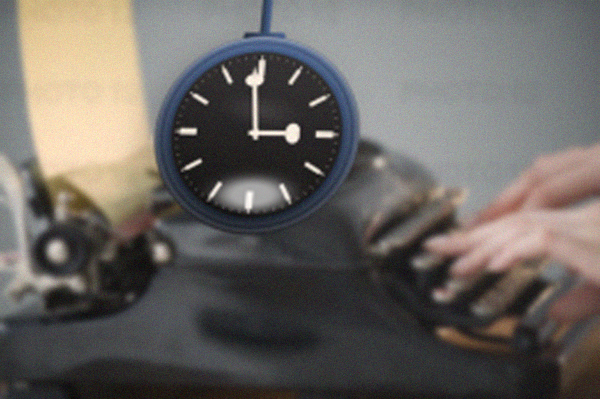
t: 2:59
